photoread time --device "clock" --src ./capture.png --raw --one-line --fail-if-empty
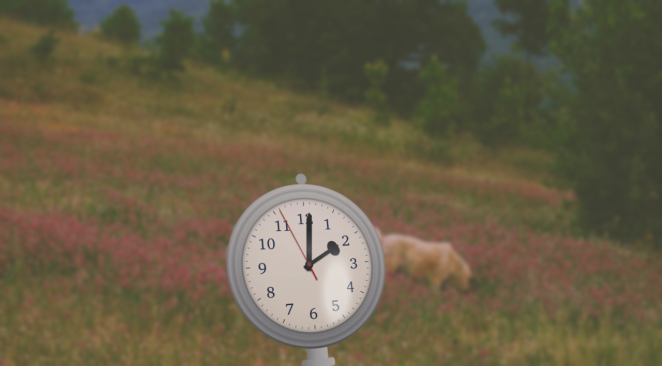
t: 2:00:56
